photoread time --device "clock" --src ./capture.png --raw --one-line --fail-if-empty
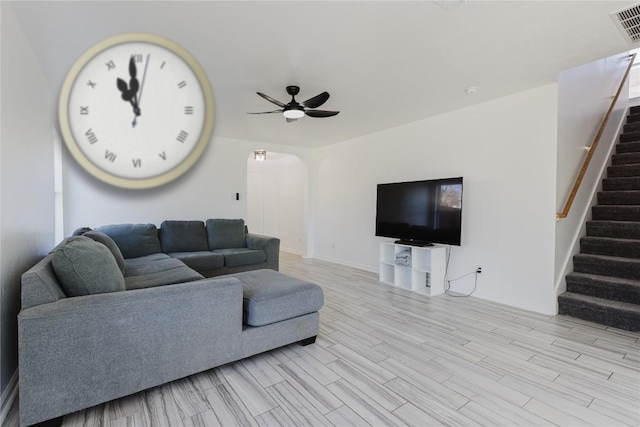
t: 10:59:02
